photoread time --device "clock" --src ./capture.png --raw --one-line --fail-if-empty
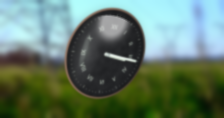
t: 3:16
